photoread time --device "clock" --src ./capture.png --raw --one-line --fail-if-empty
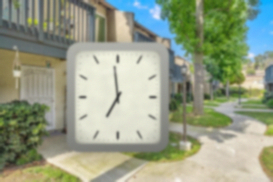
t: 6:59
